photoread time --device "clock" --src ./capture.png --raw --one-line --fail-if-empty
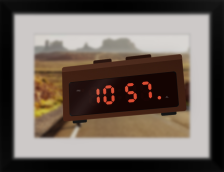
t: 10:57
